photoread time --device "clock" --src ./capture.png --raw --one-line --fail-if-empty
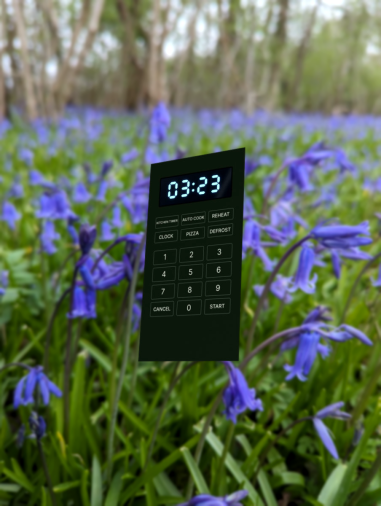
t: 3:23
